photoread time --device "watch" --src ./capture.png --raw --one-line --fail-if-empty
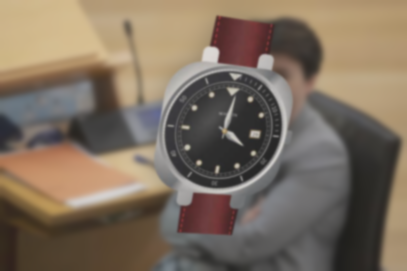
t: 4:01
